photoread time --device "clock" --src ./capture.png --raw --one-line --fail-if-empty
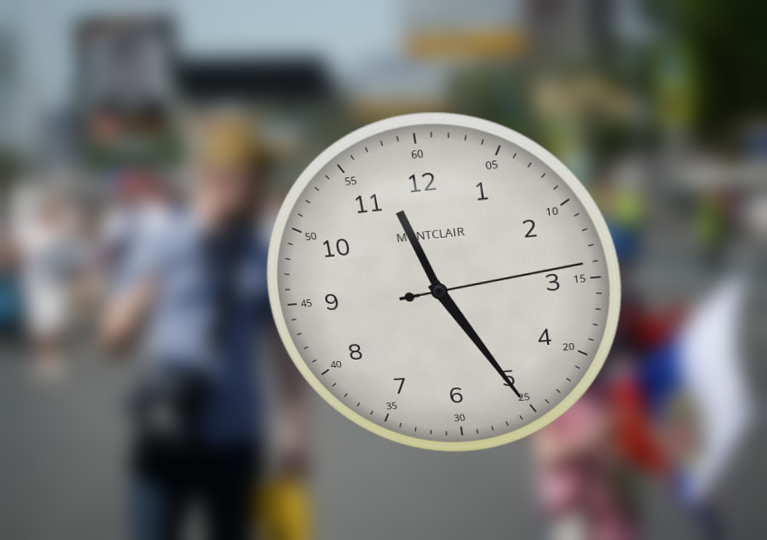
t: 11:25:14
